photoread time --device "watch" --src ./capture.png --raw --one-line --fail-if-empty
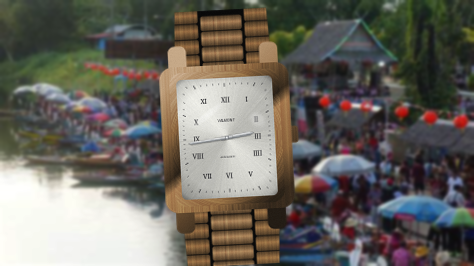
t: 2:44
